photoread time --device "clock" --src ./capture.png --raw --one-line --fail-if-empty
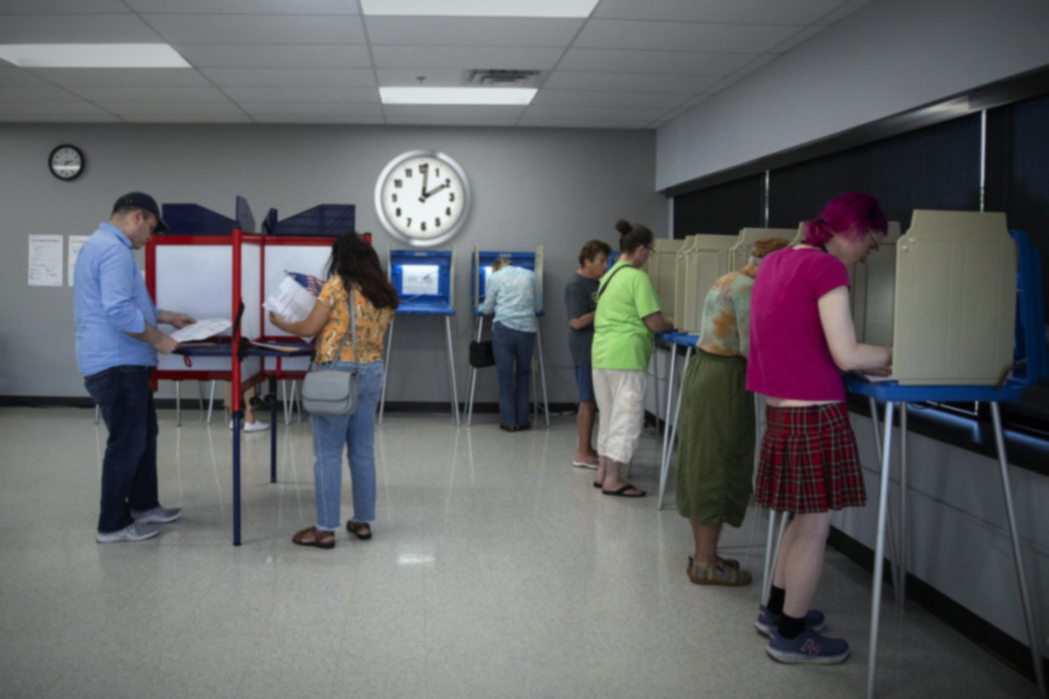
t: 2:01
